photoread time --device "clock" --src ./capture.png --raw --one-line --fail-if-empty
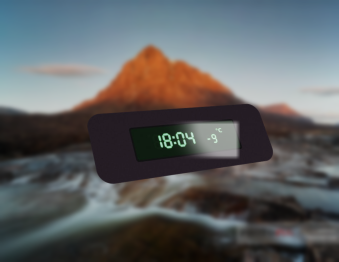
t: 18:04
